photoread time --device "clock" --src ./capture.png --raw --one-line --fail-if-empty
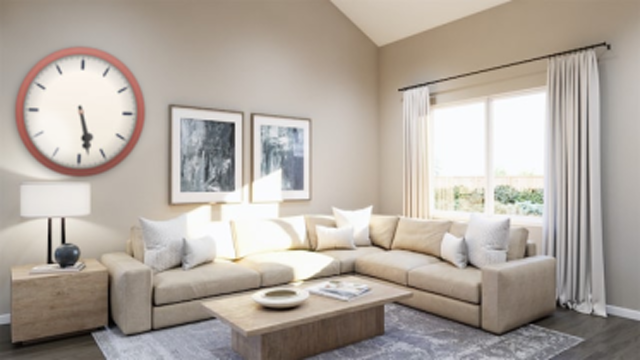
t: 5:28
